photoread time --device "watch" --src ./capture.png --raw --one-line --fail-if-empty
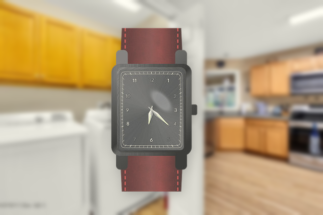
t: 6:22
